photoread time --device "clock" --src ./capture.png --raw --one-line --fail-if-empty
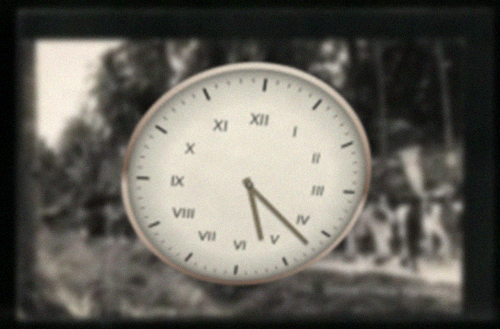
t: 5:22
